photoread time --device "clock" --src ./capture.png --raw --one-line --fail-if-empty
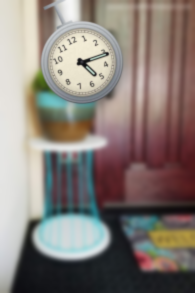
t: 5:16
